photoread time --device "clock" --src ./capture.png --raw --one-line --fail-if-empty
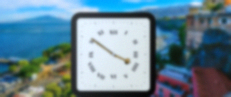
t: 3:51
